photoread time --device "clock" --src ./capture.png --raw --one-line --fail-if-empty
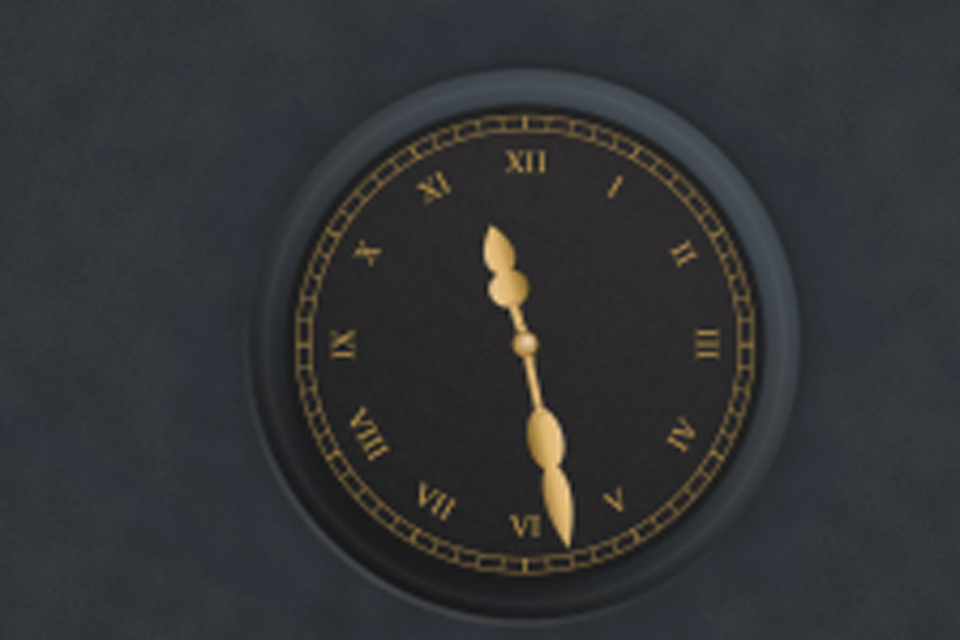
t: 11:28
